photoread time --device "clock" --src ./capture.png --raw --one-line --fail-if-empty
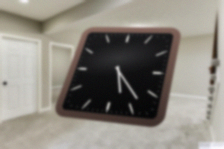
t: 5:23
